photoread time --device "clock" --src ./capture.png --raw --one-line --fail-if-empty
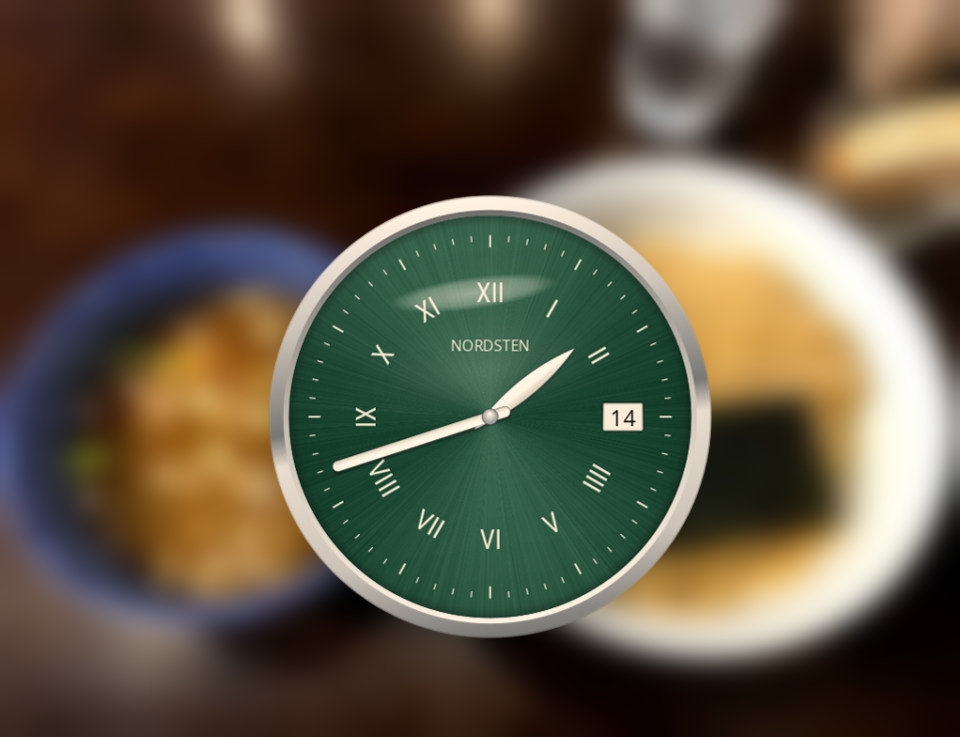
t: 1:42
